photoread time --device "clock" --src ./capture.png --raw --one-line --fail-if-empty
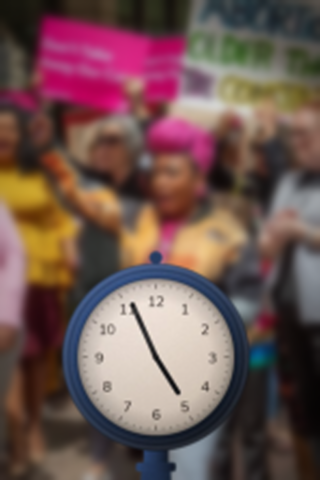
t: 4:56
